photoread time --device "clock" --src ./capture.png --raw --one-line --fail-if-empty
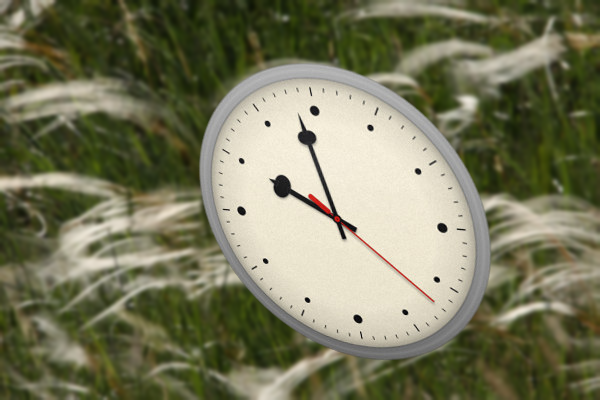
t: 9:58:22
